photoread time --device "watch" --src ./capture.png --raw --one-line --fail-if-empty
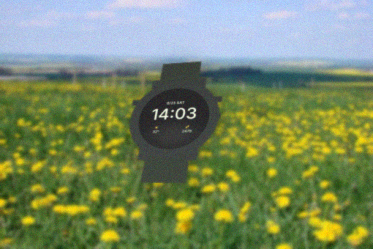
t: 14:03
